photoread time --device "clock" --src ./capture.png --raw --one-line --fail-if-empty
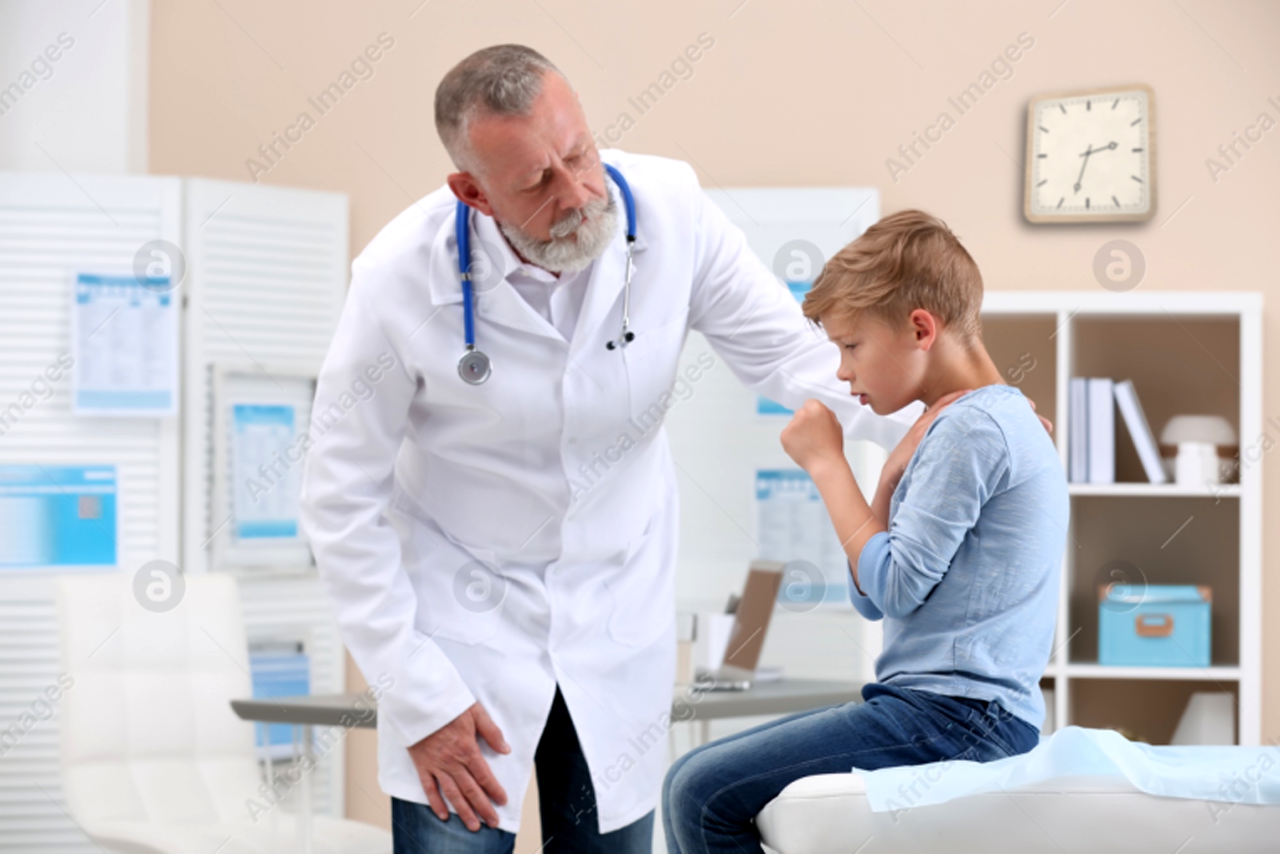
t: 2:33
